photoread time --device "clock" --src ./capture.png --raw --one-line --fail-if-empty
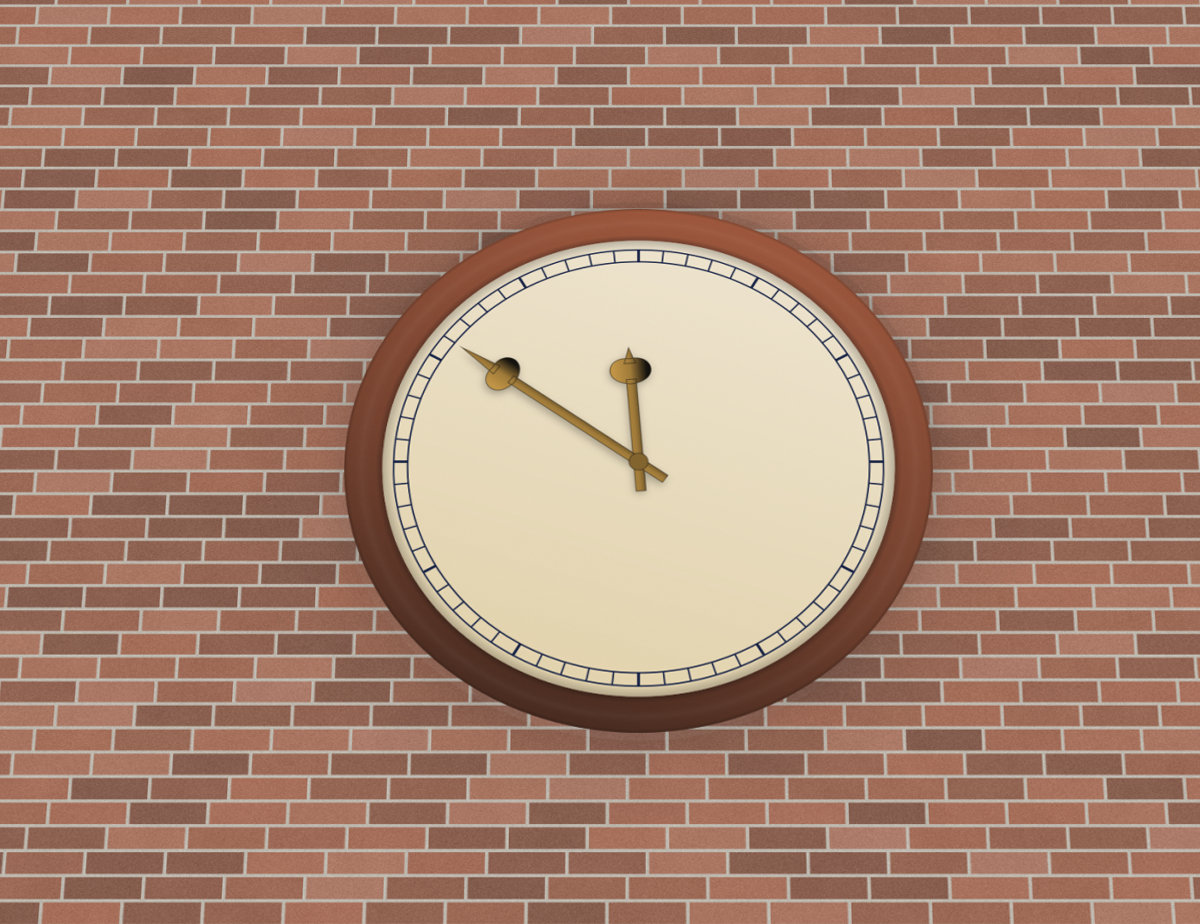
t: 11:51
